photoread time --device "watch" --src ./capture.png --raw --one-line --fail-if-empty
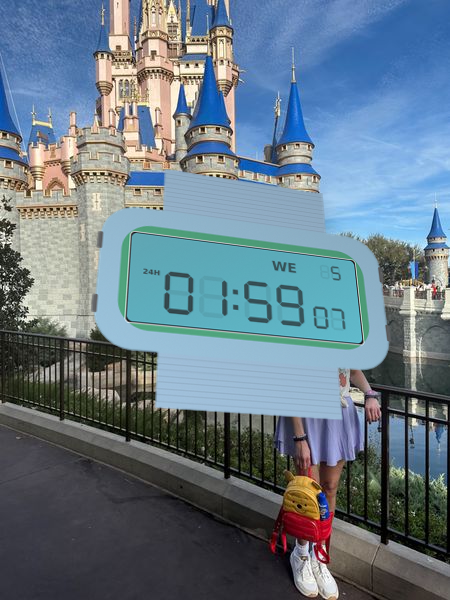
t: 1:59:07
